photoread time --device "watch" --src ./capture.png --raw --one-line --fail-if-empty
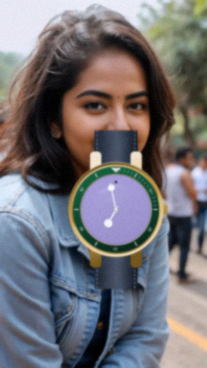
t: 6:58
